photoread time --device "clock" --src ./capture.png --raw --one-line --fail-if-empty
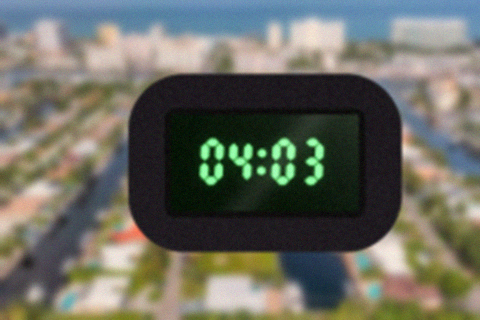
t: 4:03
